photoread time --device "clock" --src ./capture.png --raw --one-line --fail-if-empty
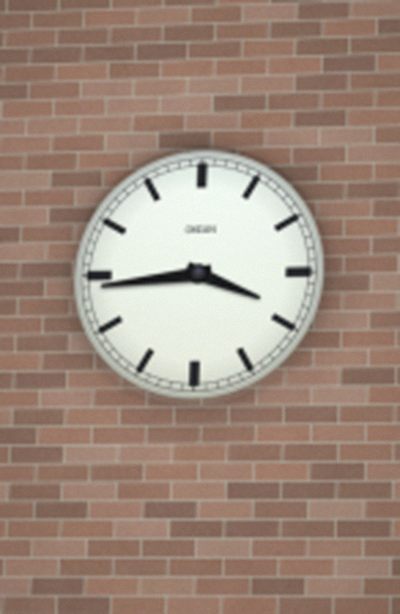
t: 3:44
